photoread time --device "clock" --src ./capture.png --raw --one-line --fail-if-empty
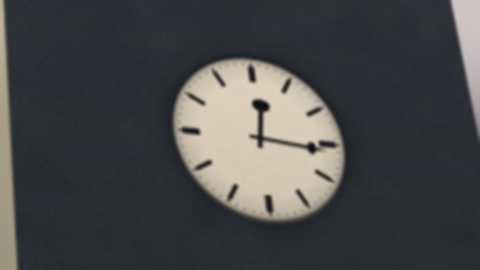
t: 12:16
